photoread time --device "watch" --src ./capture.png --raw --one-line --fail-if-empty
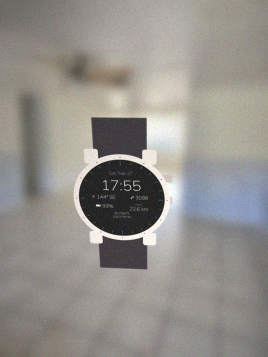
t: 17:55
